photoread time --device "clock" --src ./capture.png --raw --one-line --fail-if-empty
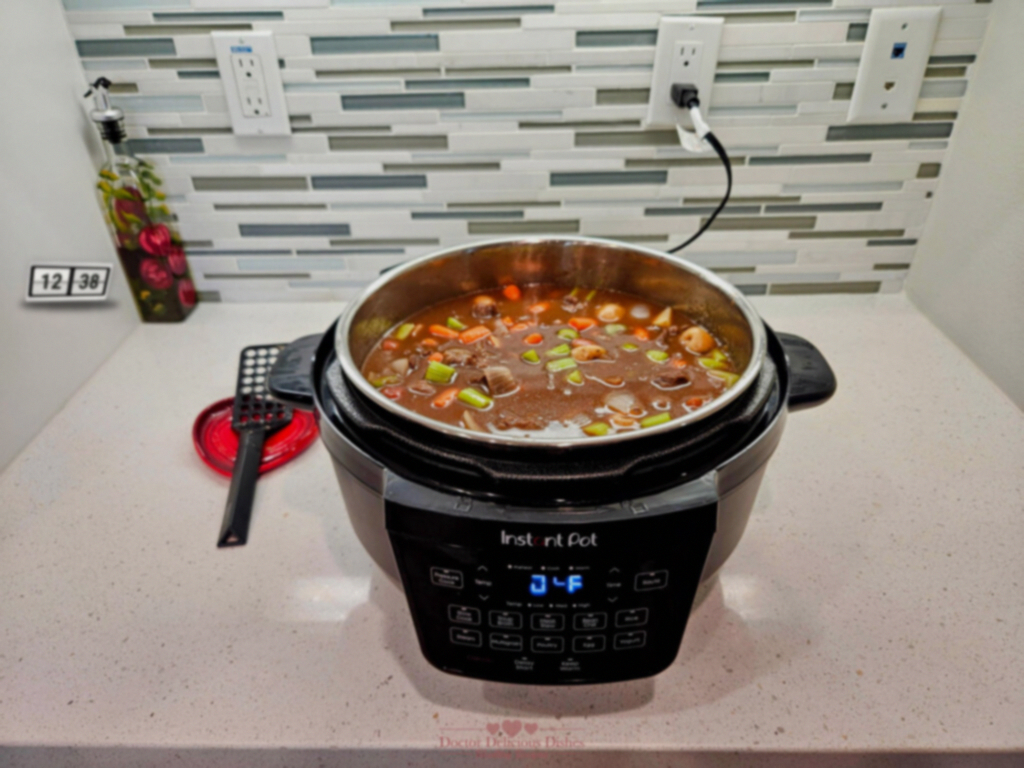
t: 12:38
